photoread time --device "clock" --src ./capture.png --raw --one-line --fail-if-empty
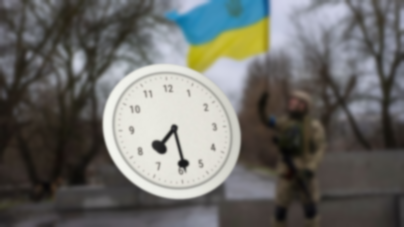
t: 7:29
